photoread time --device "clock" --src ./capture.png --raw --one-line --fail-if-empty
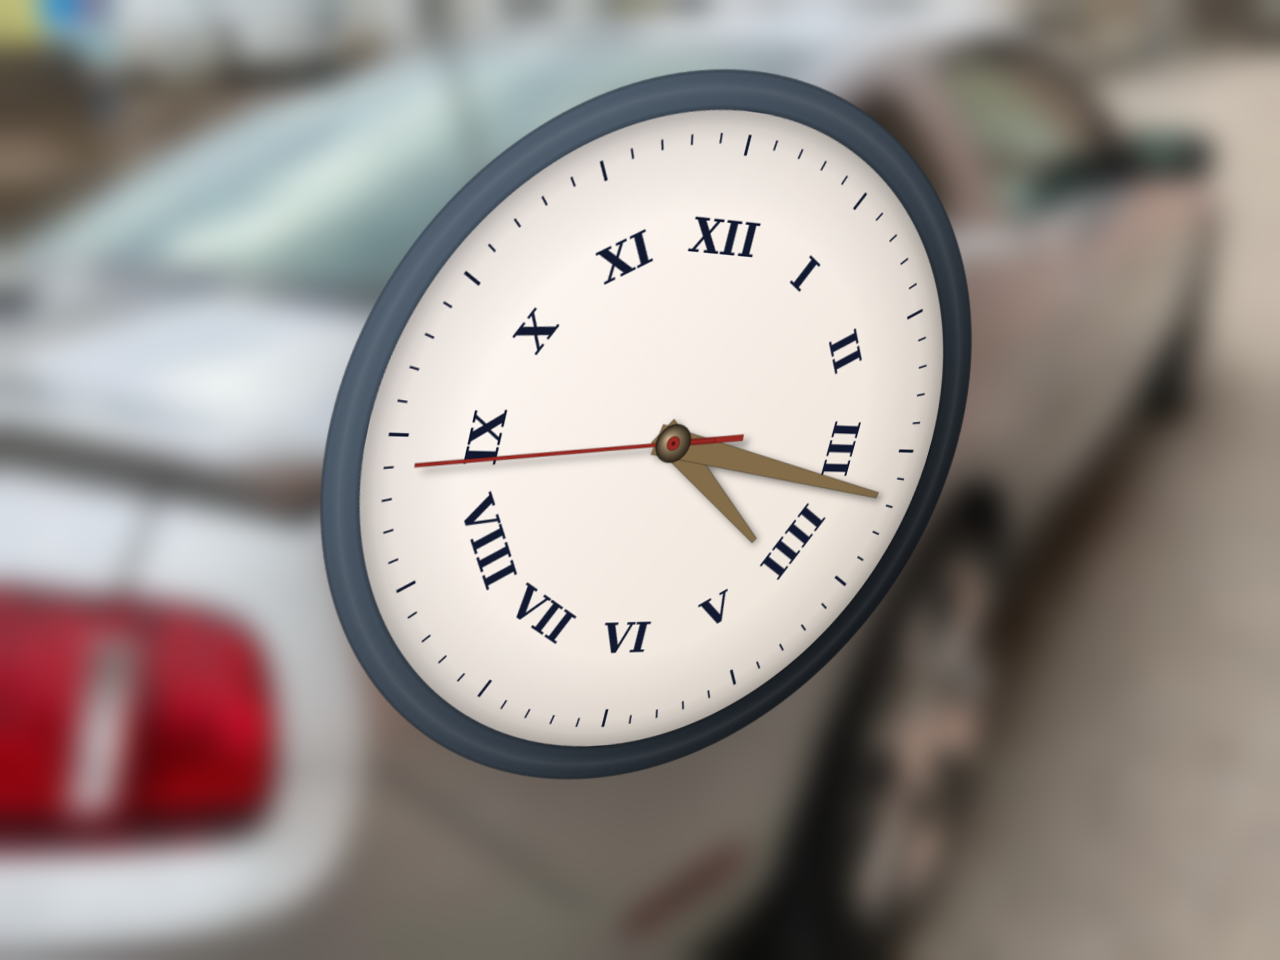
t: 4:16:44
